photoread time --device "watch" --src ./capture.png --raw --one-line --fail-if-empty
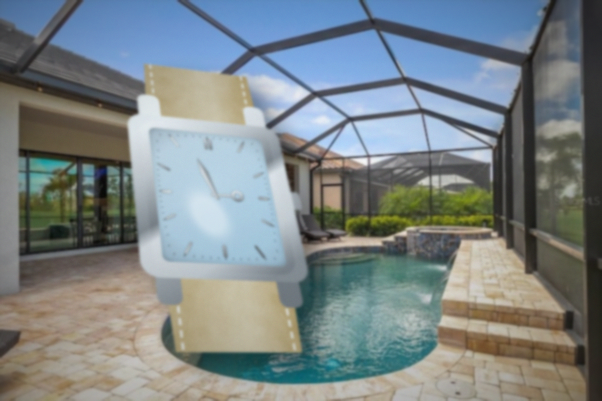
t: 2:57
